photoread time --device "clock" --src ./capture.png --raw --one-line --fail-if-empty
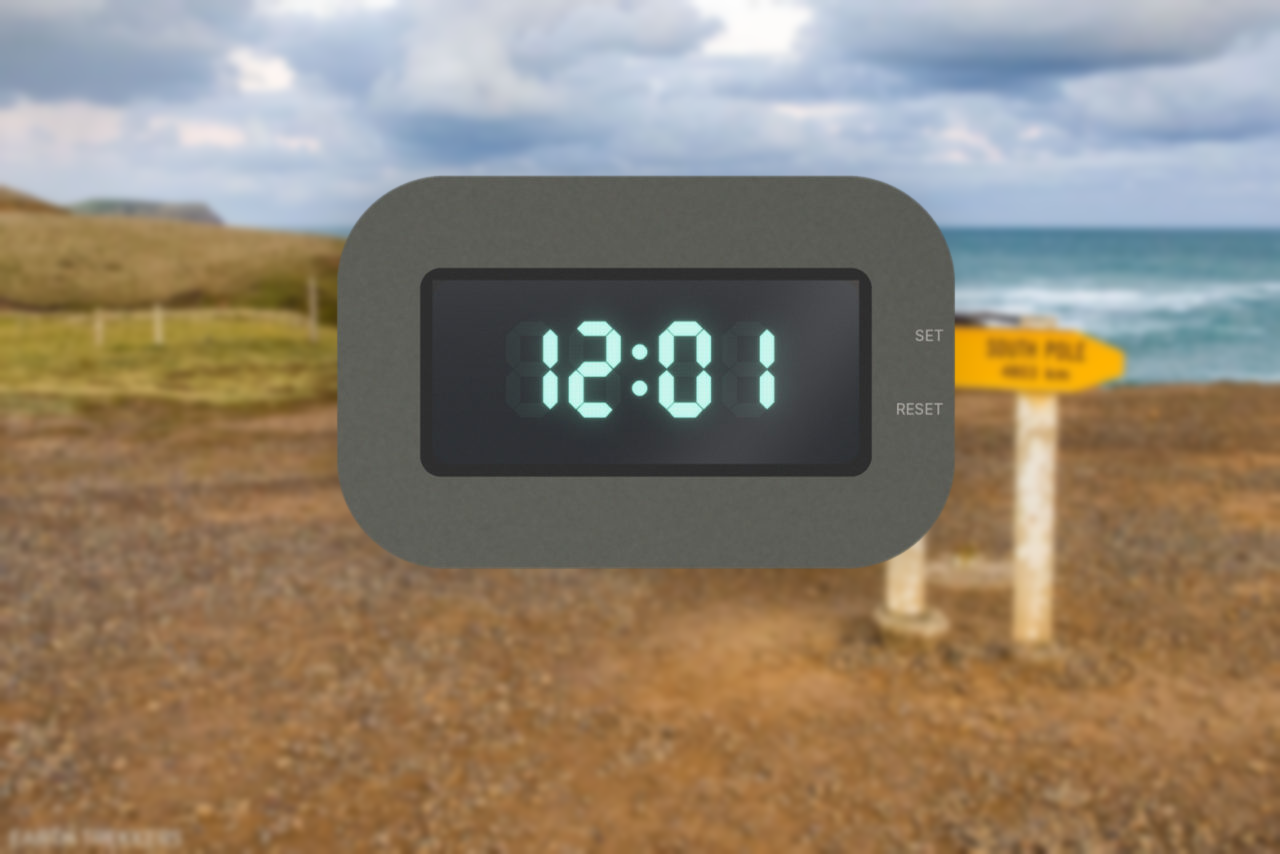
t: 12:01
